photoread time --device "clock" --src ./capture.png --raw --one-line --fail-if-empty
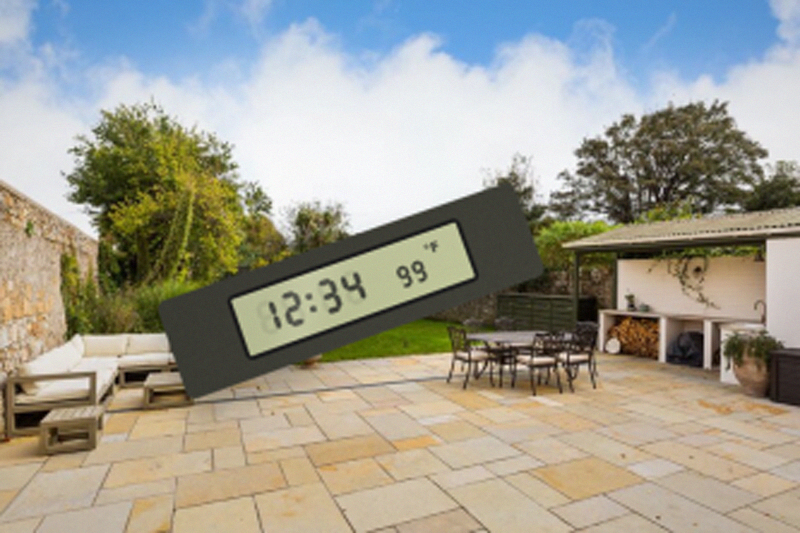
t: 12:34
